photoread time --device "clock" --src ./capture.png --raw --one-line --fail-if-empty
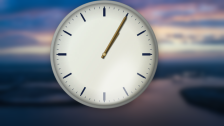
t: 1:05
